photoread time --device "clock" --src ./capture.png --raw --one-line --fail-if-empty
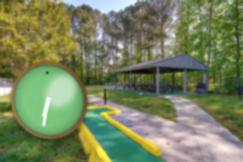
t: 6:32
